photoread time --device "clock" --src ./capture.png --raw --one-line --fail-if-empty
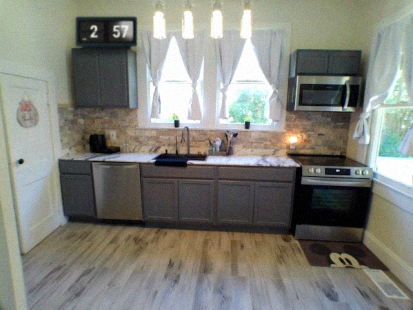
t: 2:57
